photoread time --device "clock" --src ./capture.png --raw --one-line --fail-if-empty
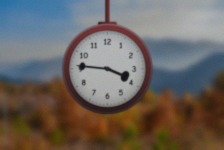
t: 3:46
